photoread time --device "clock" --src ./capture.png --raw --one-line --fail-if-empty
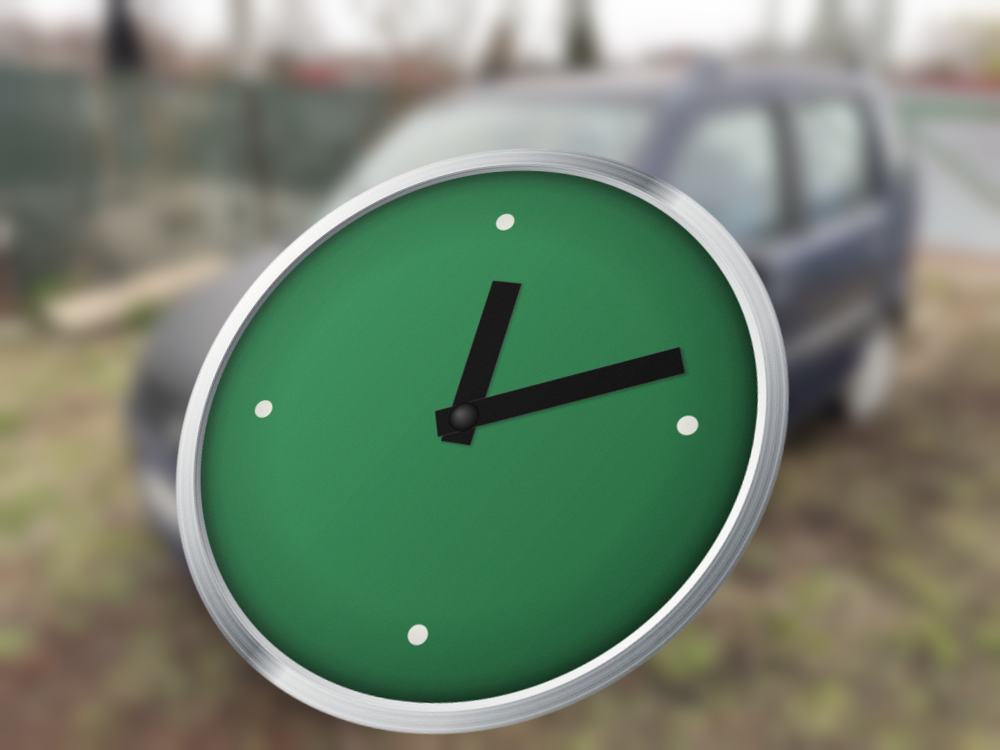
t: 12:12
